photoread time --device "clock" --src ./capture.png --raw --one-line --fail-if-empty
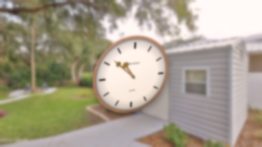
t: 10:52
